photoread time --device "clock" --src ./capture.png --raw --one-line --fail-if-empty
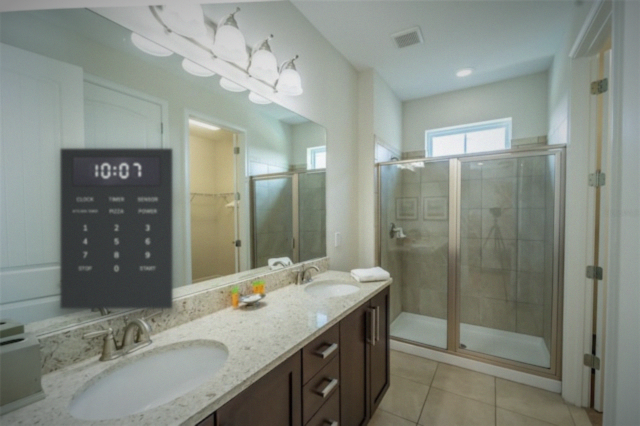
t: 10:07
